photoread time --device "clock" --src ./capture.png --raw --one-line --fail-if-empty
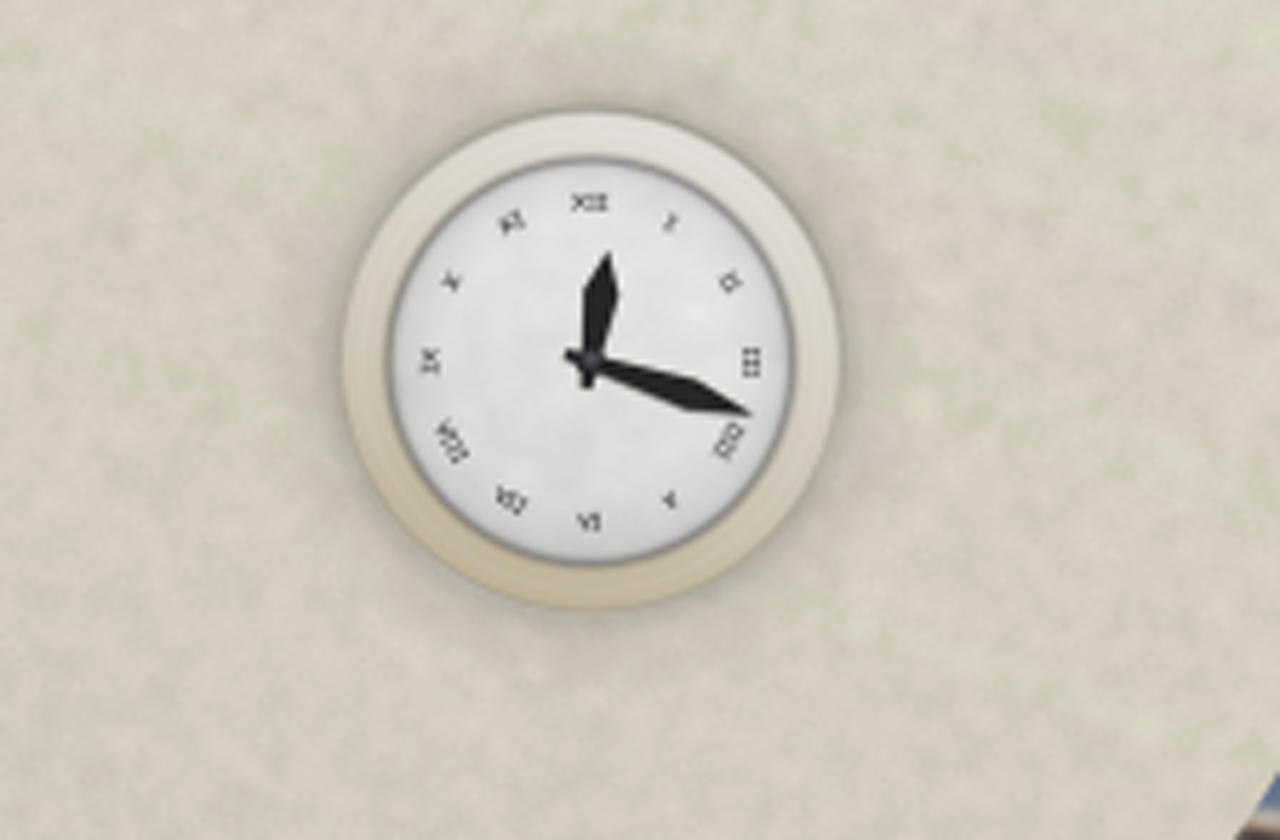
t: 12:18
